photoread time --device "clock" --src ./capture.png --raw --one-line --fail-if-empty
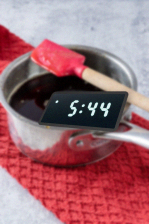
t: 5:44
